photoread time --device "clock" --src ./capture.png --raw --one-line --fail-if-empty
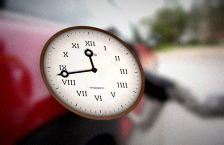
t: 11:43
